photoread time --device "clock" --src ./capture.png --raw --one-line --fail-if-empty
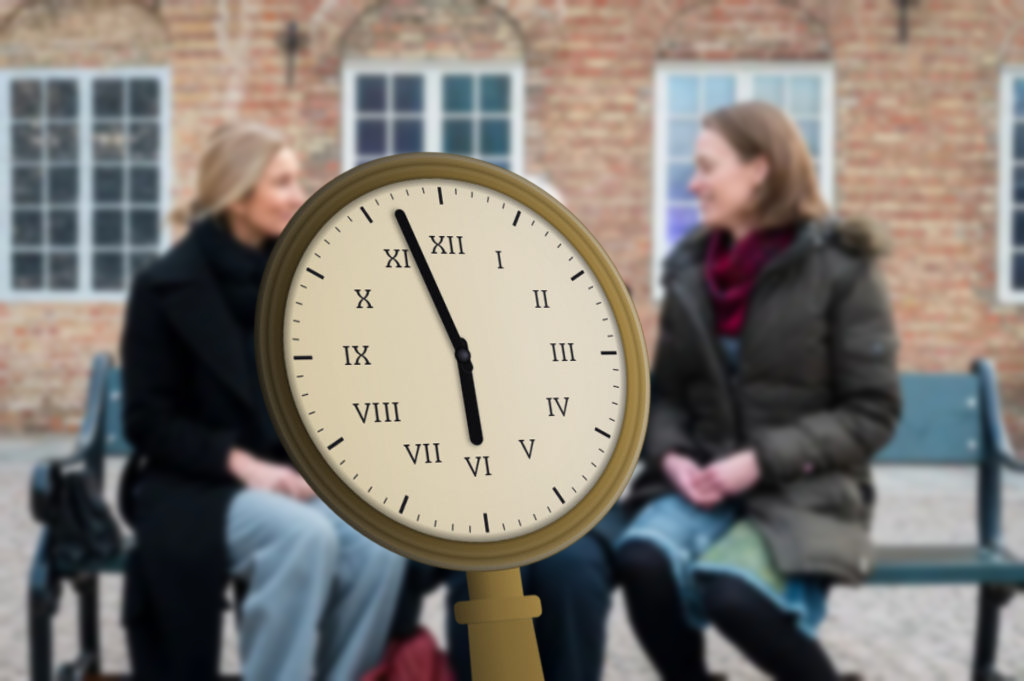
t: 5:57
